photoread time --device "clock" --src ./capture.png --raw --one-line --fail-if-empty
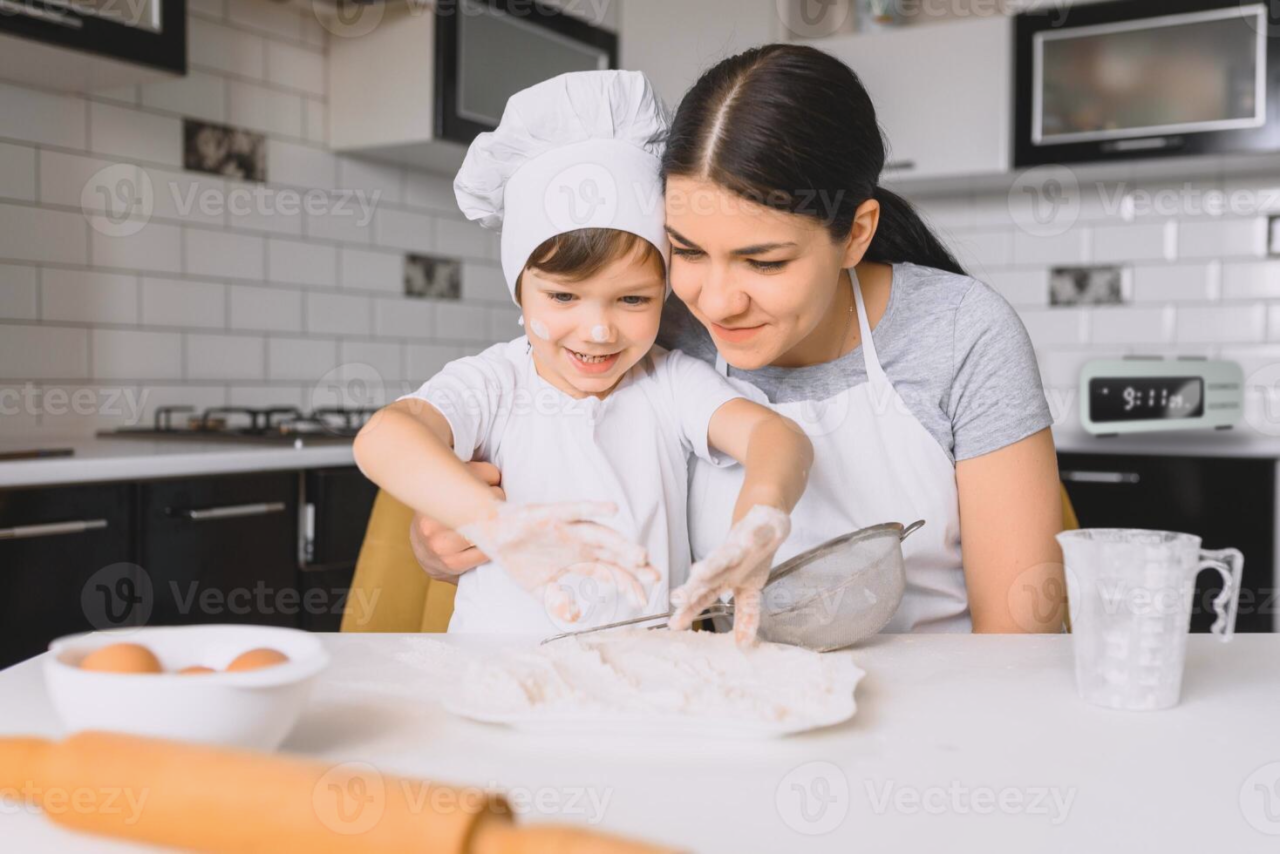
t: 9:11
